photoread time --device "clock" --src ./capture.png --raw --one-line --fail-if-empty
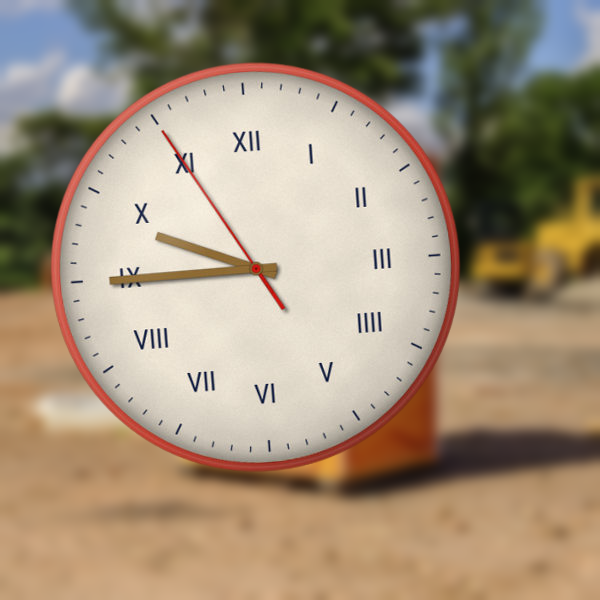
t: 9:44:55
